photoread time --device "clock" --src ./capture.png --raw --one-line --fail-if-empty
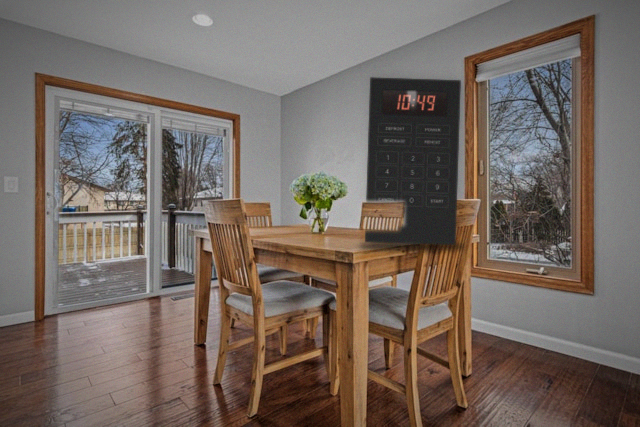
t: 10:49
